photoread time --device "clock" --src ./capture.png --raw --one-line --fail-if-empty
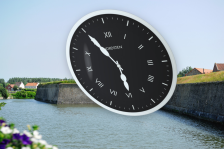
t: 5:55
